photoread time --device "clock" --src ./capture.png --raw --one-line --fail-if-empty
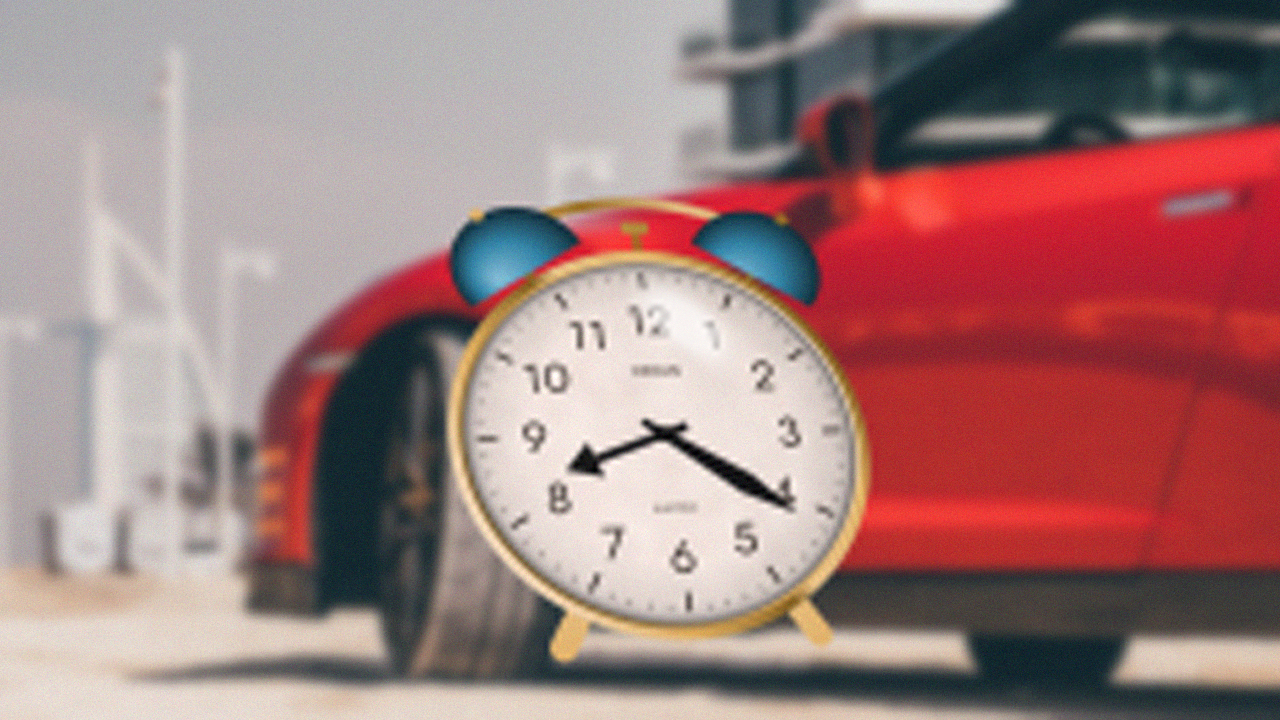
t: 8:21
